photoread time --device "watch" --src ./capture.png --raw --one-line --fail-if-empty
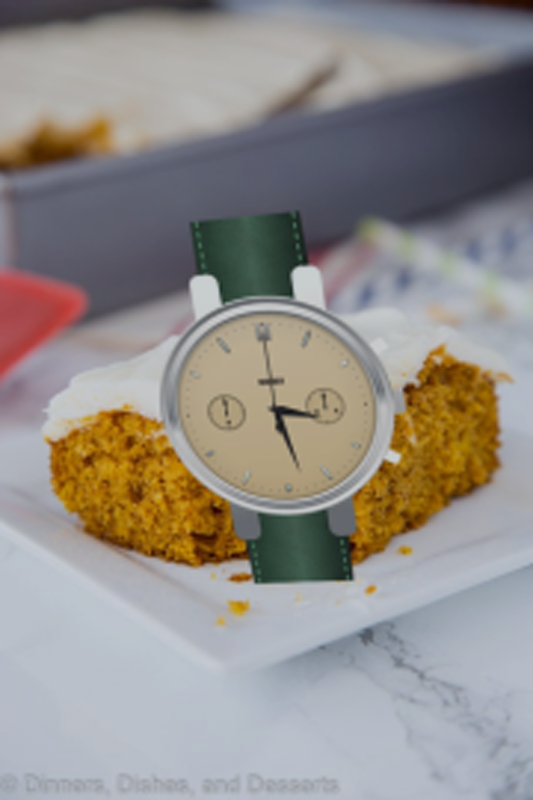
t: 3:28
